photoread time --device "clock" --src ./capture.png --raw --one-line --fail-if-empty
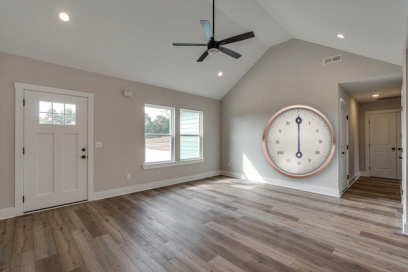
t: 6:00
